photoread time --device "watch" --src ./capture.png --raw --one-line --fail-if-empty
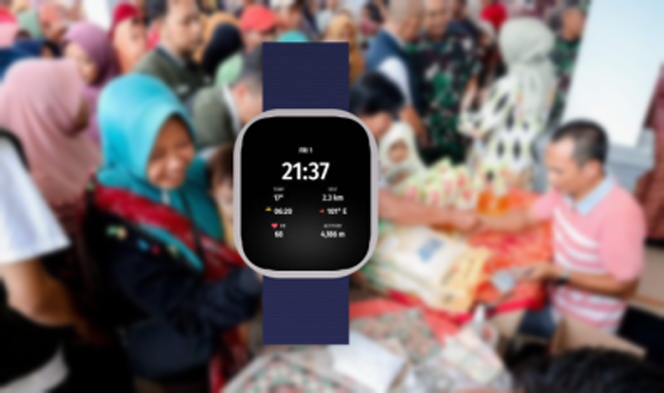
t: 21:37
